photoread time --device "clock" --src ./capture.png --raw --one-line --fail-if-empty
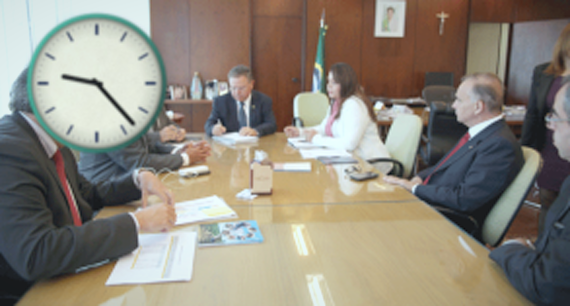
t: 9:23
